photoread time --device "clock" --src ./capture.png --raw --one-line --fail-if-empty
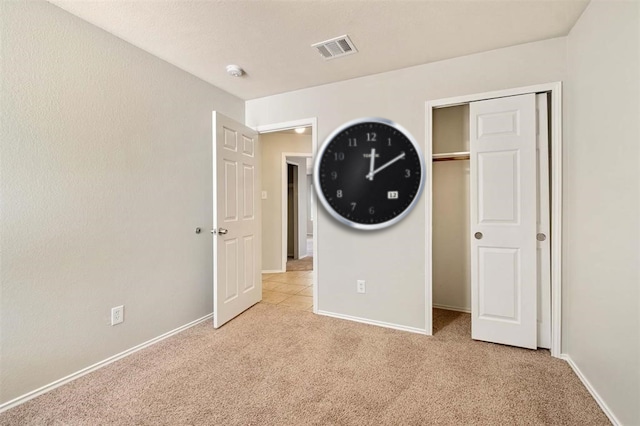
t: 12:10
